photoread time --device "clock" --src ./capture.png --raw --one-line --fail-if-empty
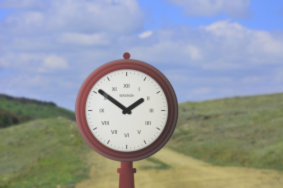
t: 1:51
